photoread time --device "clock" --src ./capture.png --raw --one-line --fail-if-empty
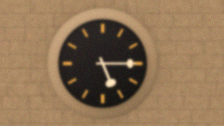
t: 5:15
